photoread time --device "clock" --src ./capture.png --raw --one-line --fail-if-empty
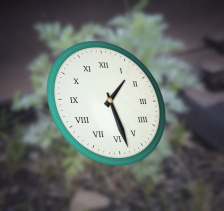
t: 1:28
